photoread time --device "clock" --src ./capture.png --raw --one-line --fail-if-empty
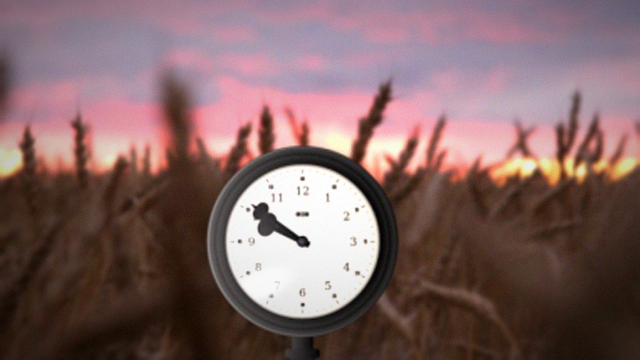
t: 9:51
